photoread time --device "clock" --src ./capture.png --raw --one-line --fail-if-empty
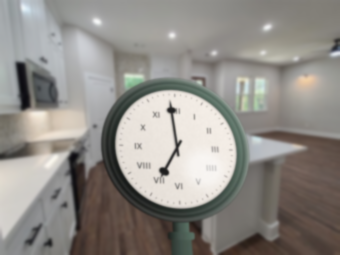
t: 6:59
